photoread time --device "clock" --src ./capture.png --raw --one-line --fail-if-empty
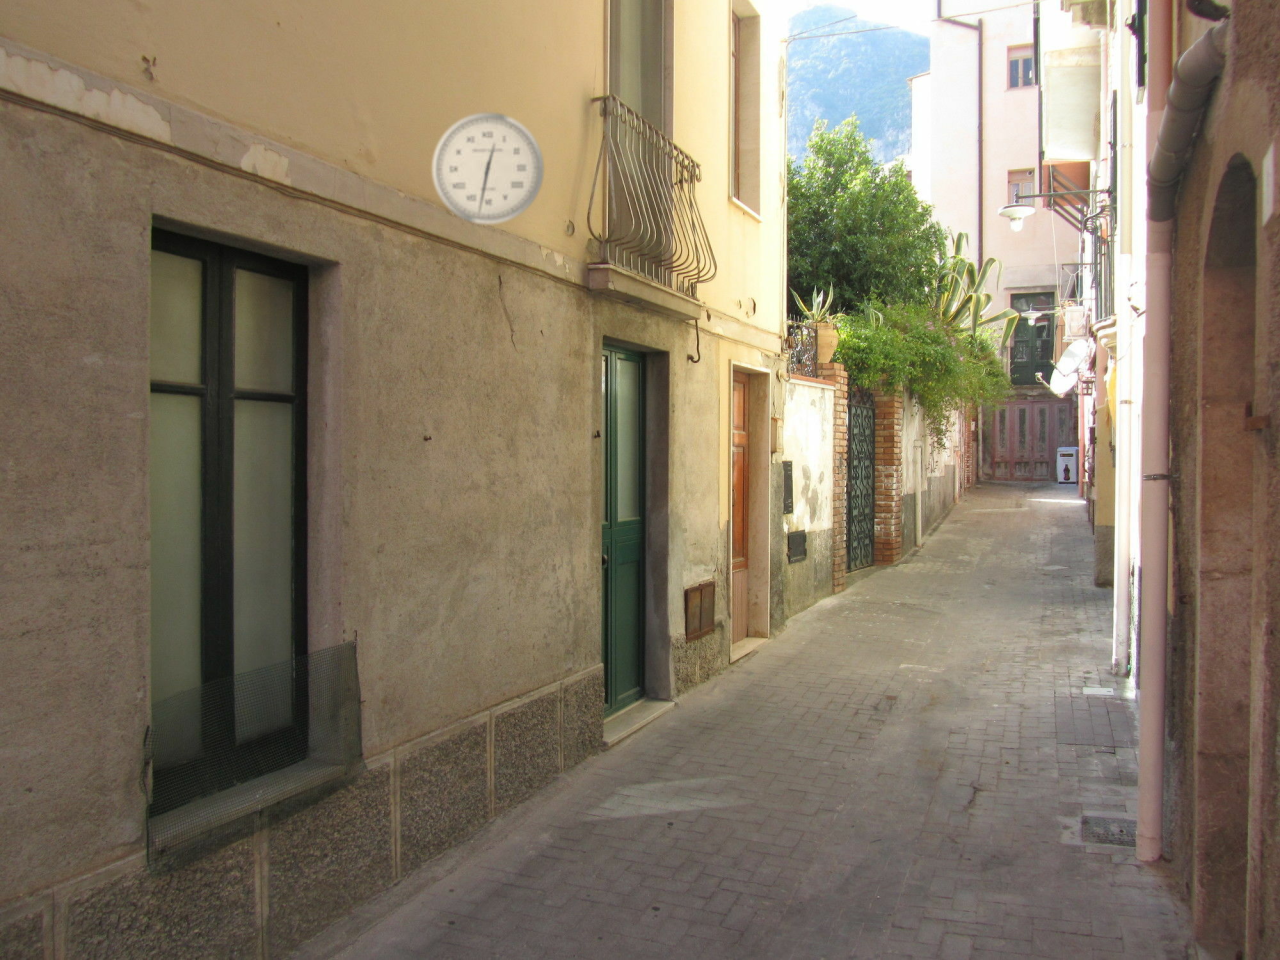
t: 12:32
